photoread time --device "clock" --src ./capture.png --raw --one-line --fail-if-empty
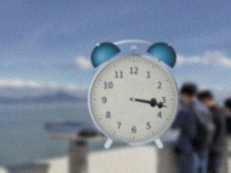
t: 3:17
